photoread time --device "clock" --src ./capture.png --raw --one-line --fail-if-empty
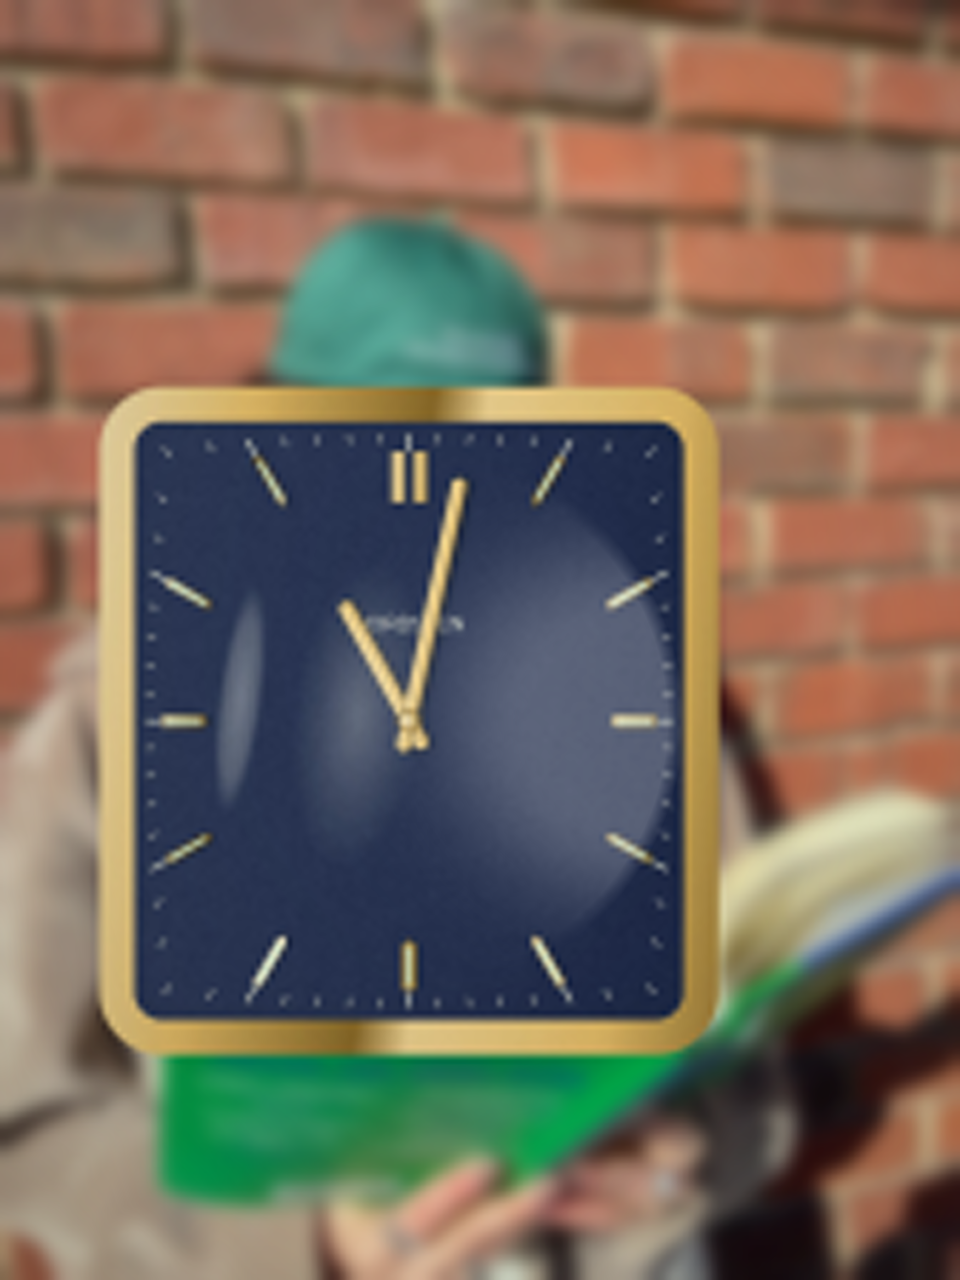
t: 11:02
